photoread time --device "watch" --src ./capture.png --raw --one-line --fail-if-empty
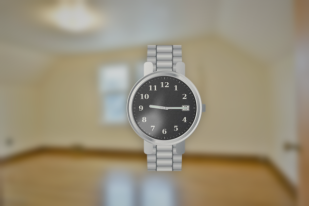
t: 9:15
